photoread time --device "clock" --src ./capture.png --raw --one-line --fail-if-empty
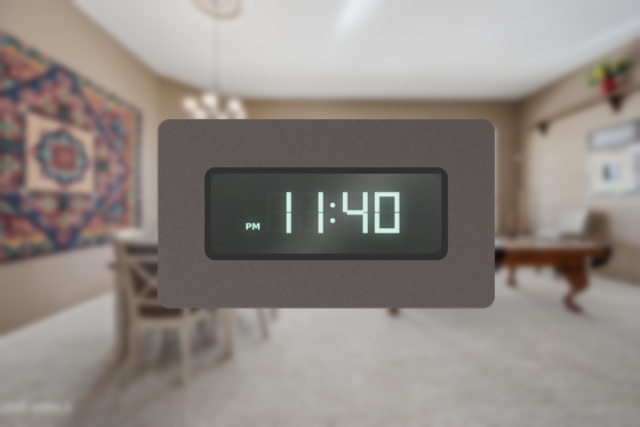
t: 11:40
